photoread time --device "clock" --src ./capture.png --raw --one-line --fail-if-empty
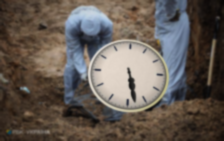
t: 5:28
